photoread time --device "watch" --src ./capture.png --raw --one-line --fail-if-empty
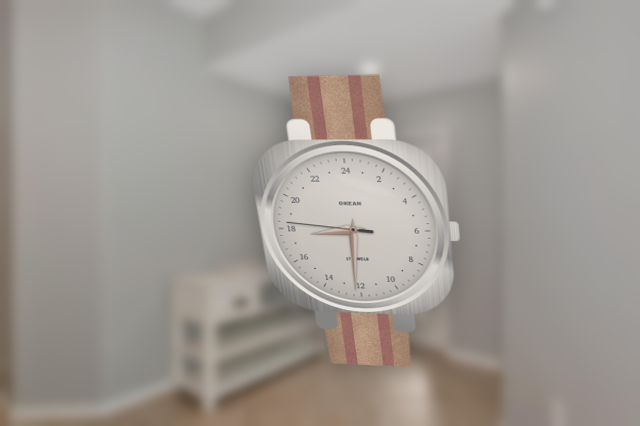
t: 17:30:46
